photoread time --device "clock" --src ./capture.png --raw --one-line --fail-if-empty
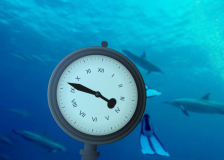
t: 3:47
